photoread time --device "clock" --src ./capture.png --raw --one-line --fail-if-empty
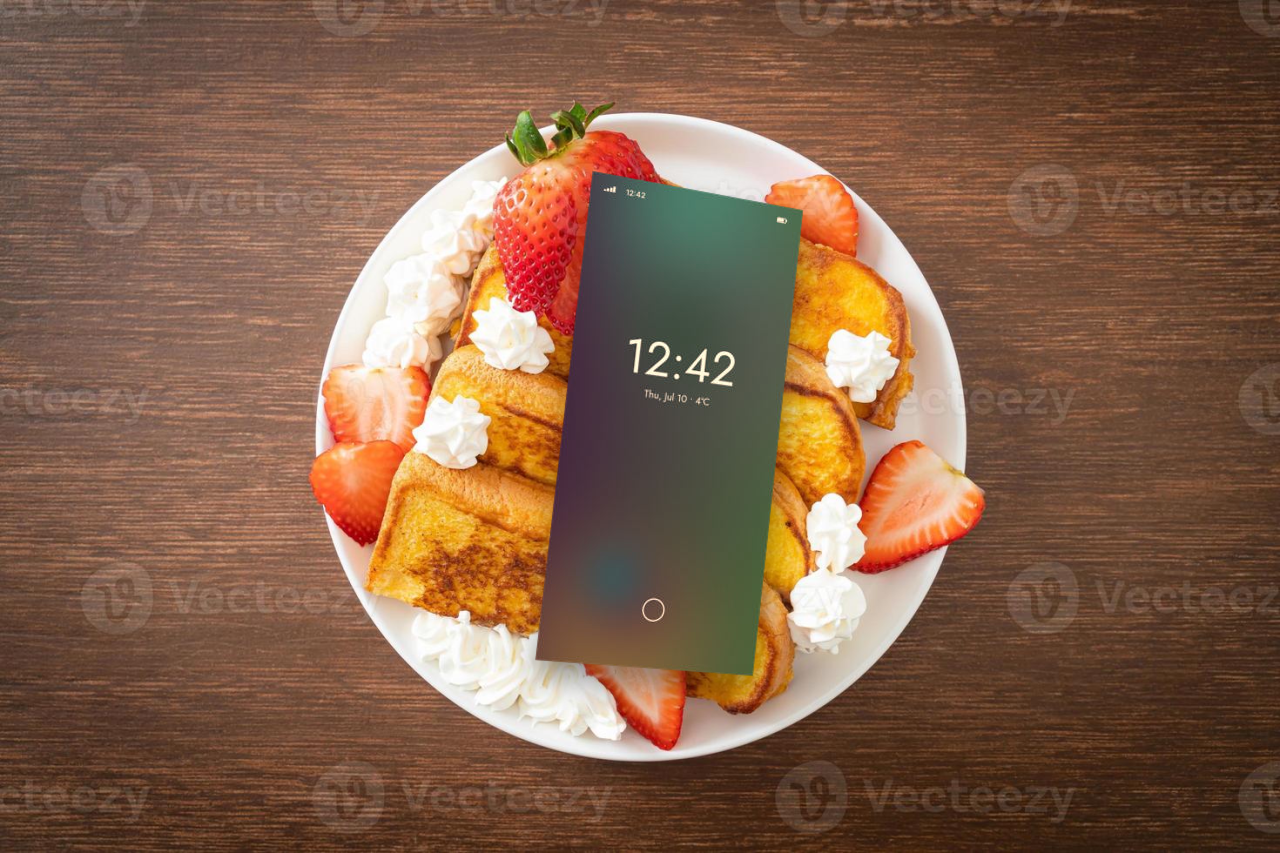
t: 12:42
